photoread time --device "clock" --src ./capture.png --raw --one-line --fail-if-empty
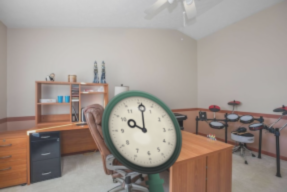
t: 10:01
